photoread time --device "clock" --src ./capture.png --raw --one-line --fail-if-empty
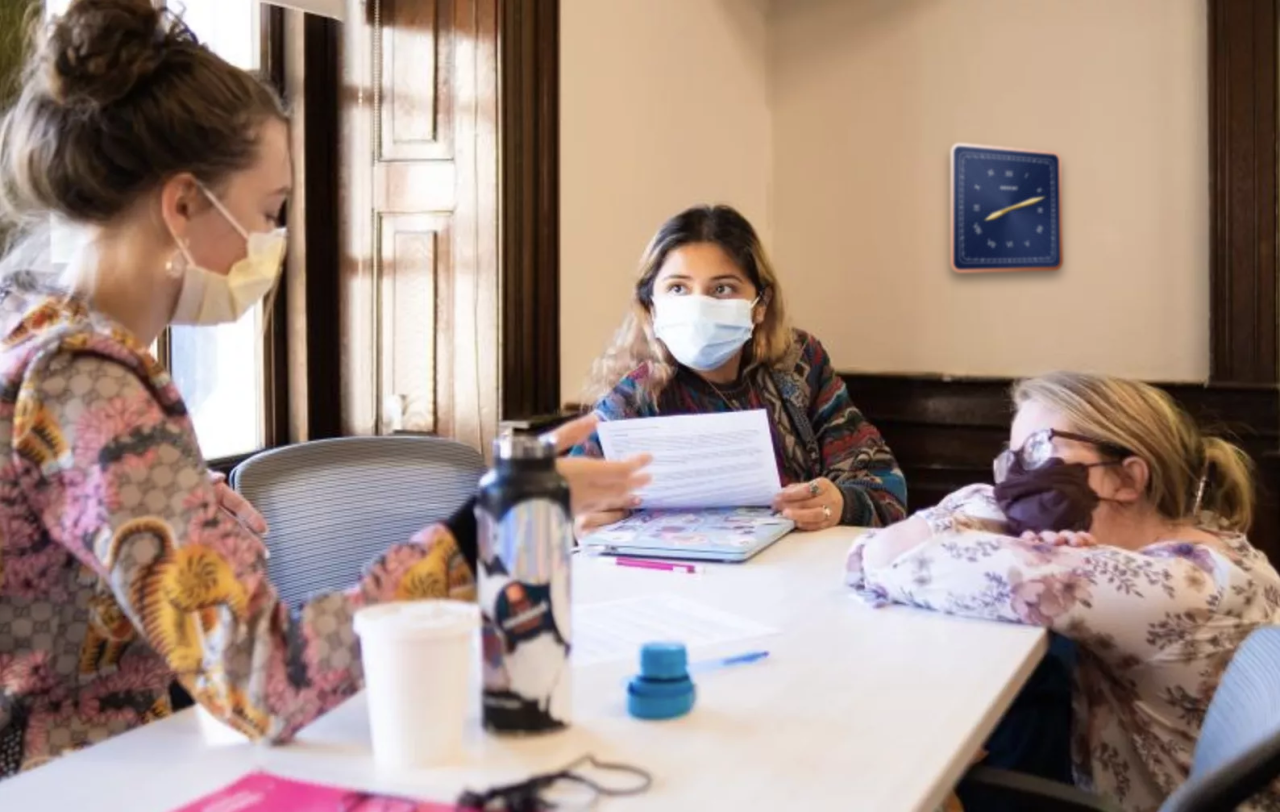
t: 8:12
